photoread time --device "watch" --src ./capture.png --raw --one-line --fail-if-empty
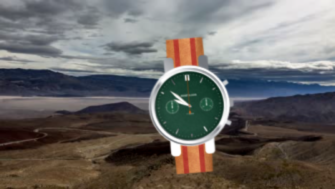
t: 9:52
